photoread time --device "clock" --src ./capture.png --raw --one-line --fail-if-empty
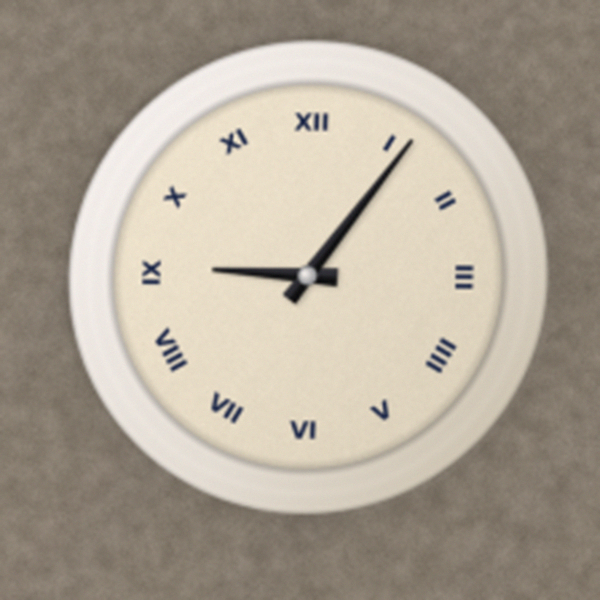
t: 9:06
